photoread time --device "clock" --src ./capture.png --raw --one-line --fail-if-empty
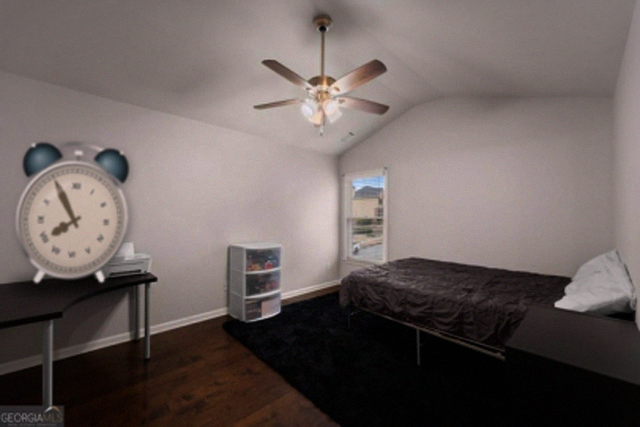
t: 7:55
